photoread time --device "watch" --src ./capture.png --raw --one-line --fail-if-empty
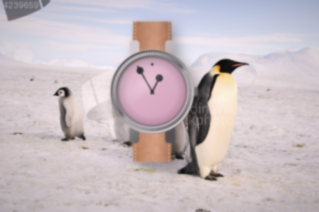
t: 12:55
